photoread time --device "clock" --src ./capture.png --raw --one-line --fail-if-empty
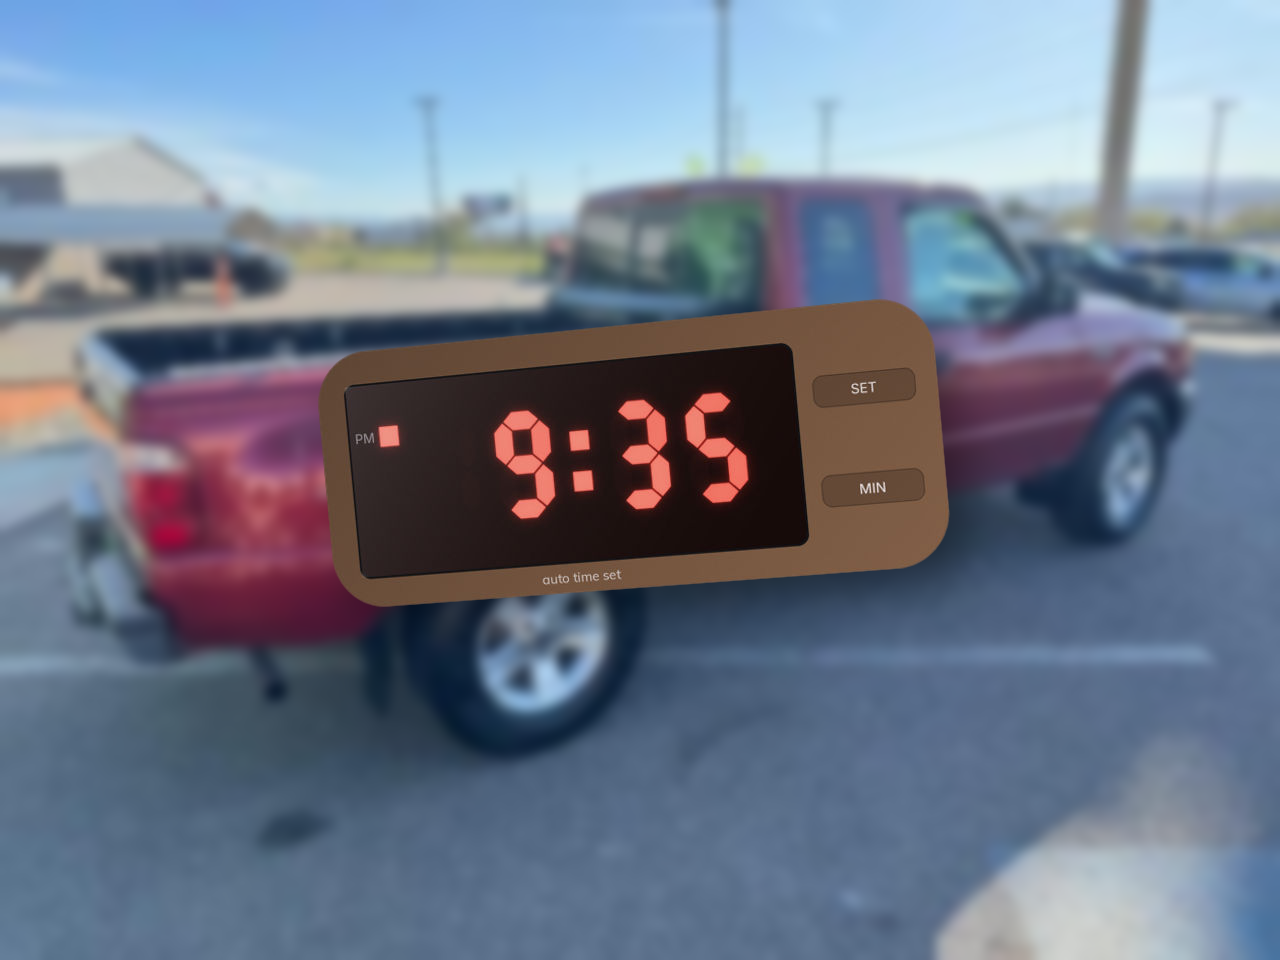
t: 9:35
